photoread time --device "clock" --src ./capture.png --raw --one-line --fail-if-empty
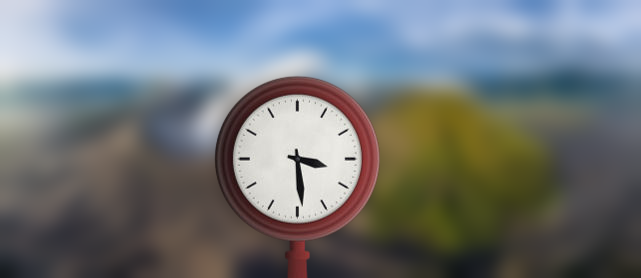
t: 3:29
